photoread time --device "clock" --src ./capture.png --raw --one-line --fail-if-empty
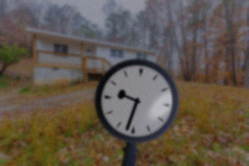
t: 9:32
